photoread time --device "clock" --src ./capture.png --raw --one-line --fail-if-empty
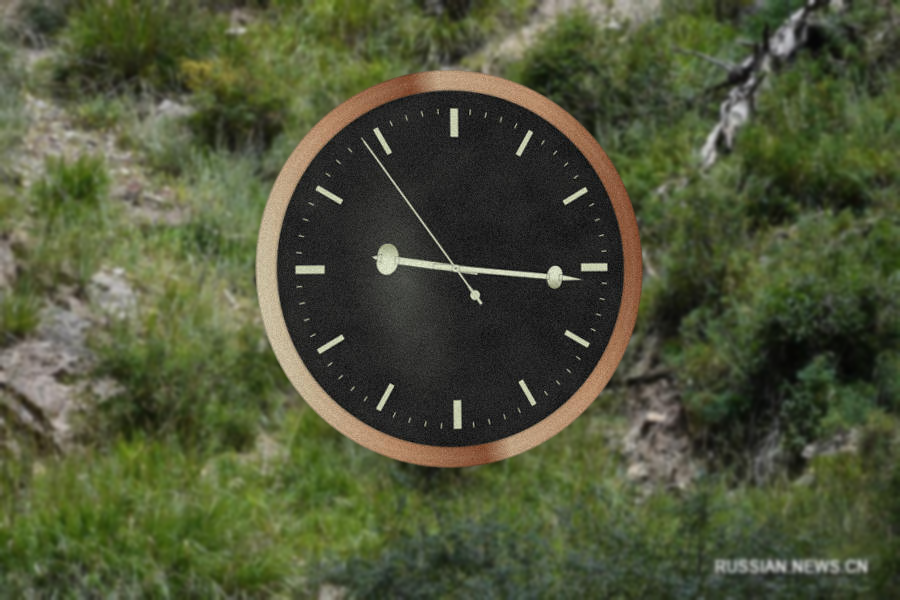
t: 9:15:54
